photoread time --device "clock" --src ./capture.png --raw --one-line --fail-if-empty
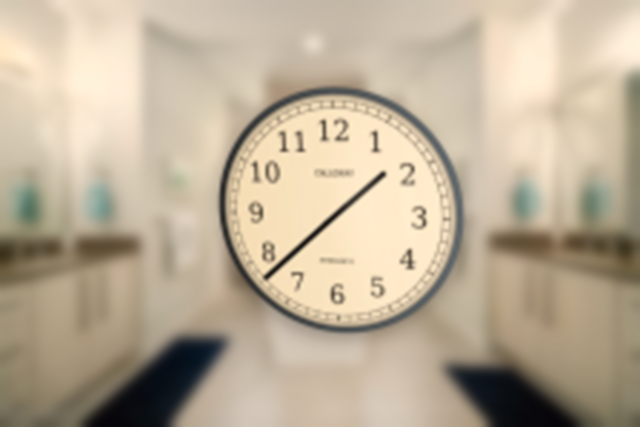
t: 1:38
